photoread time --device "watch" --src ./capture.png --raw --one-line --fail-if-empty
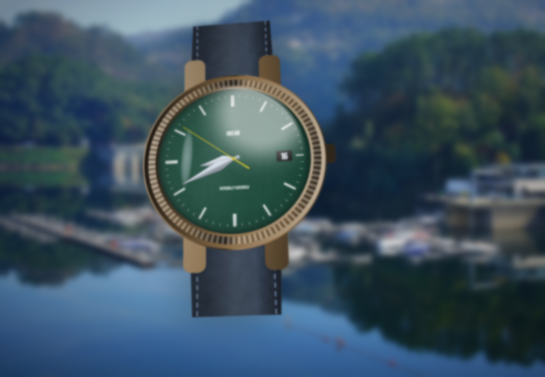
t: 8:40:51
